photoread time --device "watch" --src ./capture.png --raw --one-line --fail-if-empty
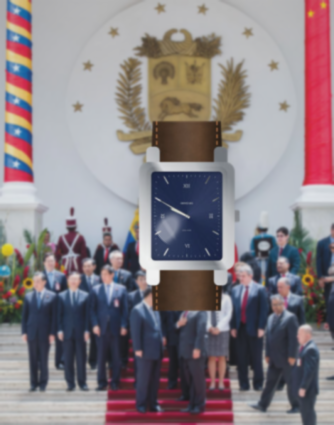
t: 9:50
